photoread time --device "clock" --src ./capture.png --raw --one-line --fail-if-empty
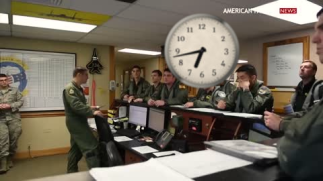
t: 6:43
